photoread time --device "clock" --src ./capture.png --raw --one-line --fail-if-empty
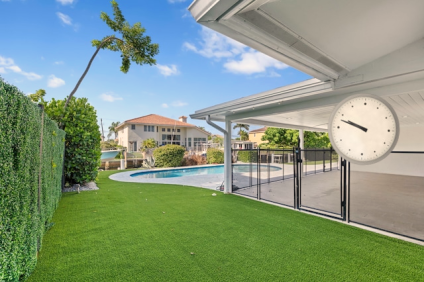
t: 9:48
